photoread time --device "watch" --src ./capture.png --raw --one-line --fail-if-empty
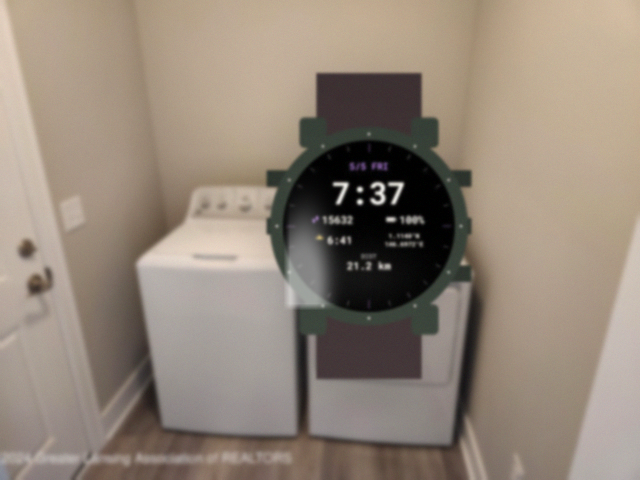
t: 7:37
